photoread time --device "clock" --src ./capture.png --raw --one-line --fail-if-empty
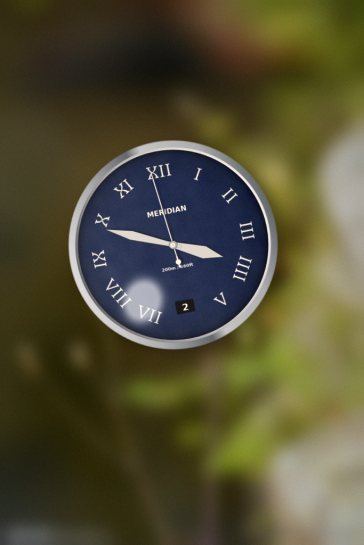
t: 3:48:59
